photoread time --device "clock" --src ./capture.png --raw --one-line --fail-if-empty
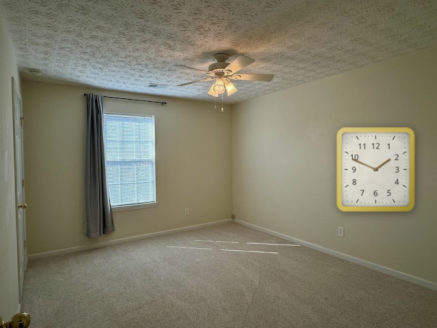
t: 1:49
